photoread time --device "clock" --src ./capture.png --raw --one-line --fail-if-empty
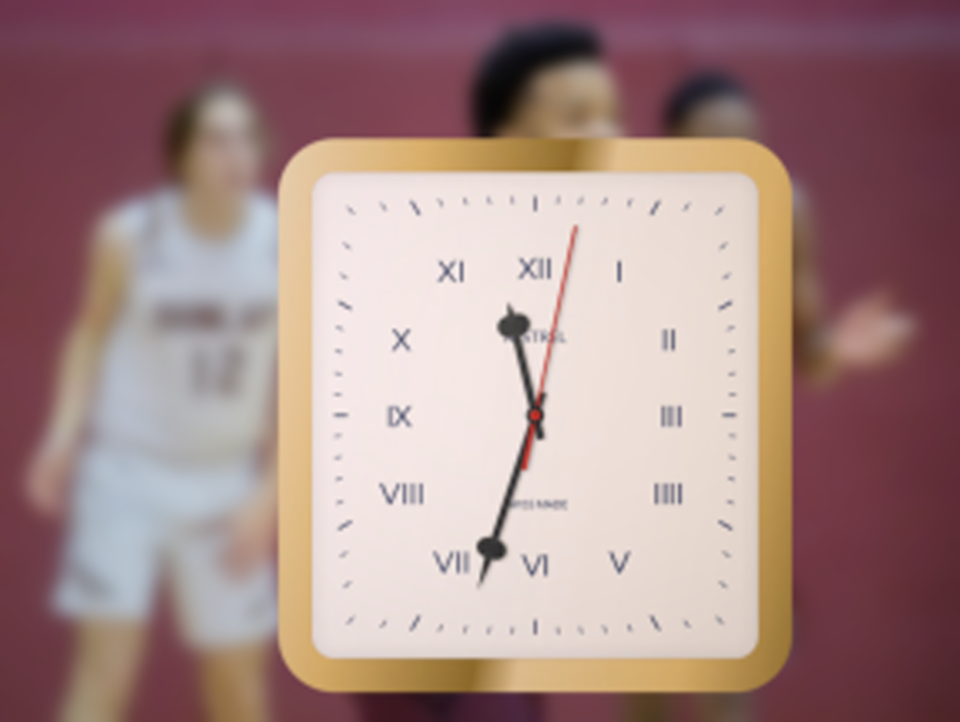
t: 11:33:02
